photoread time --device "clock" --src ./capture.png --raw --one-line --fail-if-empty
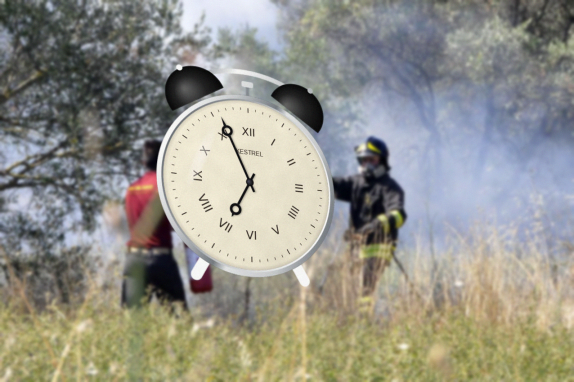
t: 6:56
